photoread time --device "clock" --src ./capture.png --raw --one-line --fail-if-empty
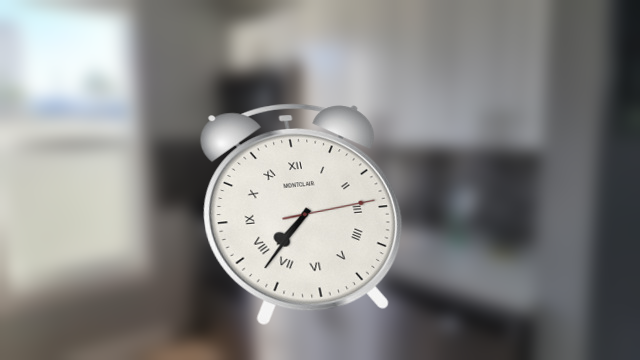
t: 7:37:14
